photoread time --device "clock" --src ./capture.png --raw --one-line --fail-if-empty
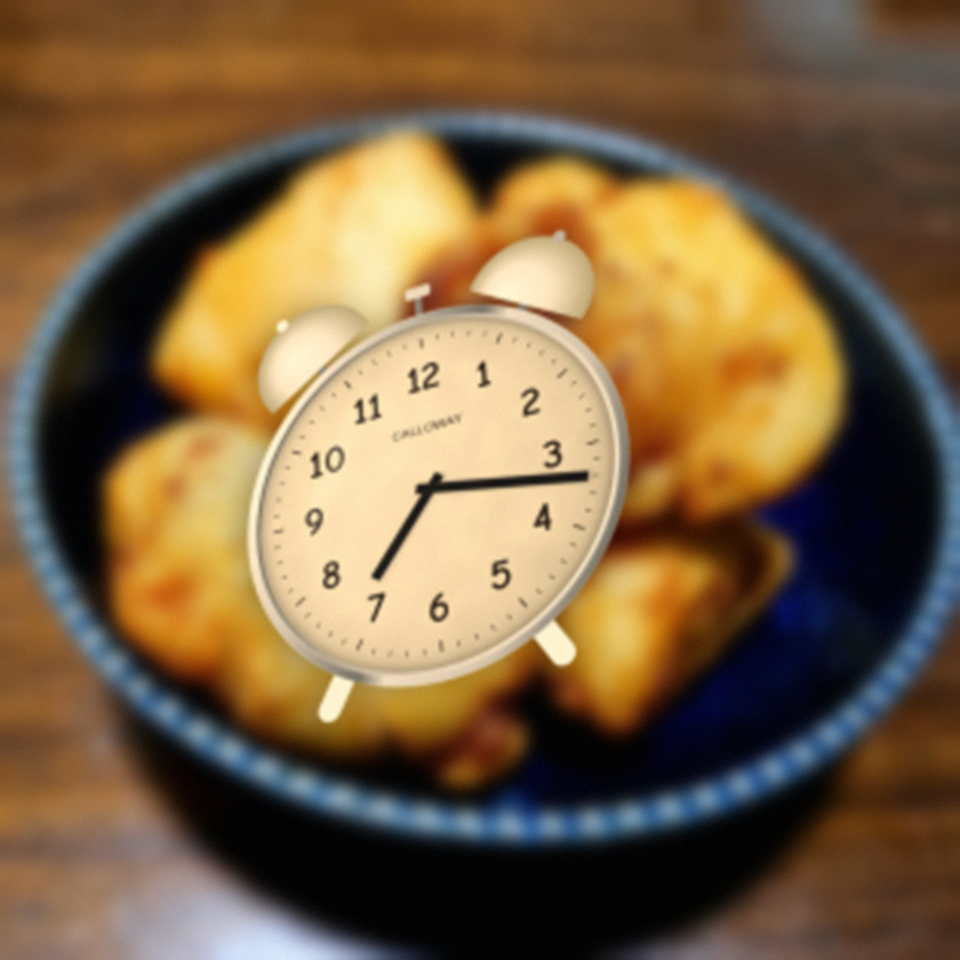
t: 7:17
